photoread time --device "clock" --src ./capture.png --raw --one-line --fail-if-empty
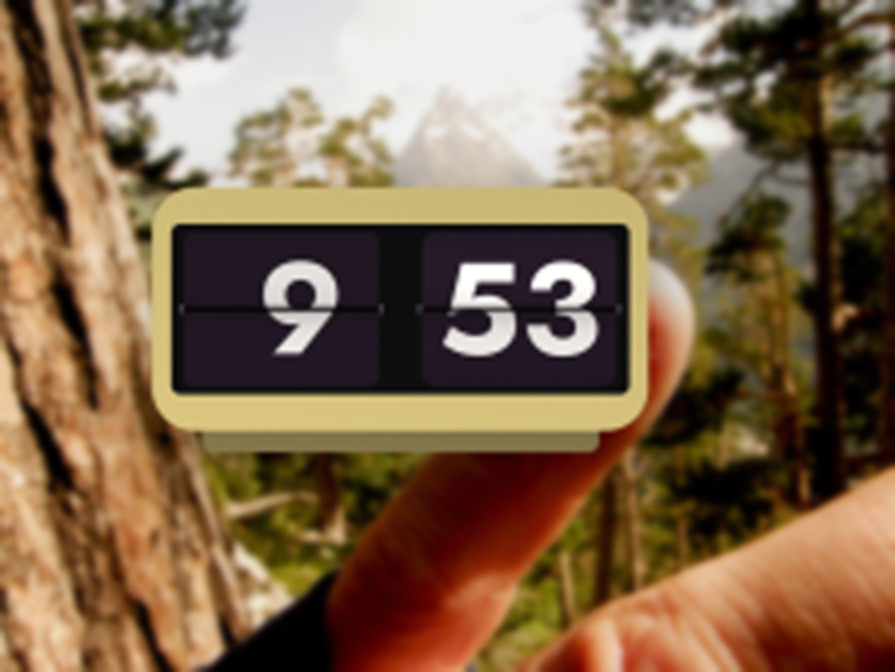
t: 9:53
